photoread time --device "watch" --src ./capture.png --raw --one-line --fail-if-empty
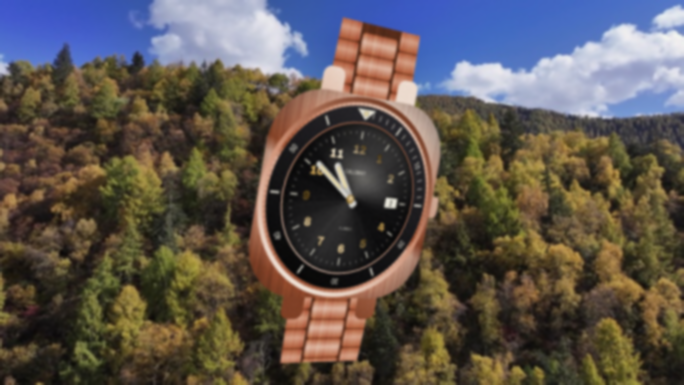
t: 10:51
